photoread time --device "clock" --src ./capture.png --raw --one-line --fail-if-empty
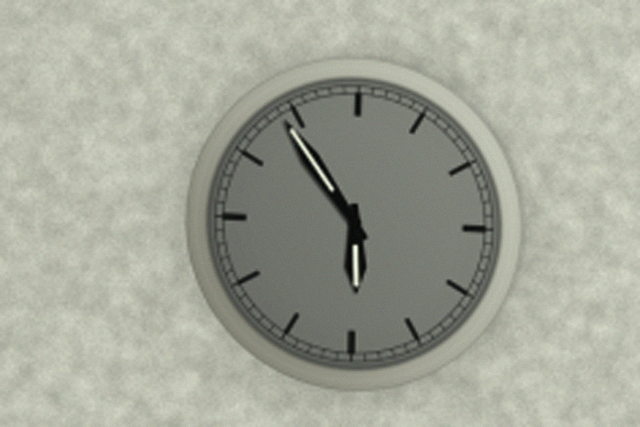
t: 5:54
